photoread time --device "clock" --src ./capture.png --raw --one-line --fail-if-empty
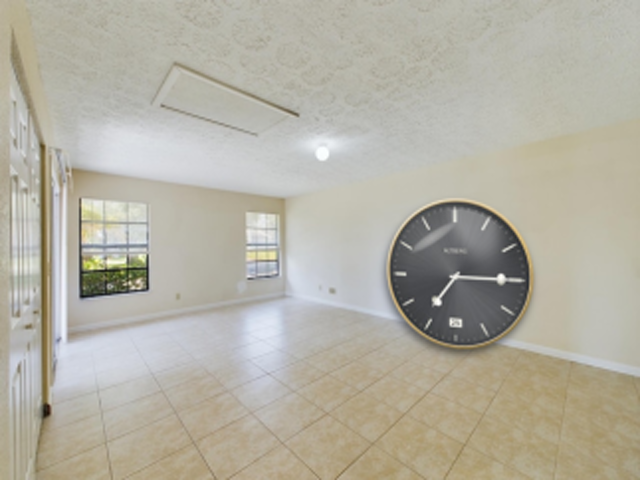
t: 7:15
